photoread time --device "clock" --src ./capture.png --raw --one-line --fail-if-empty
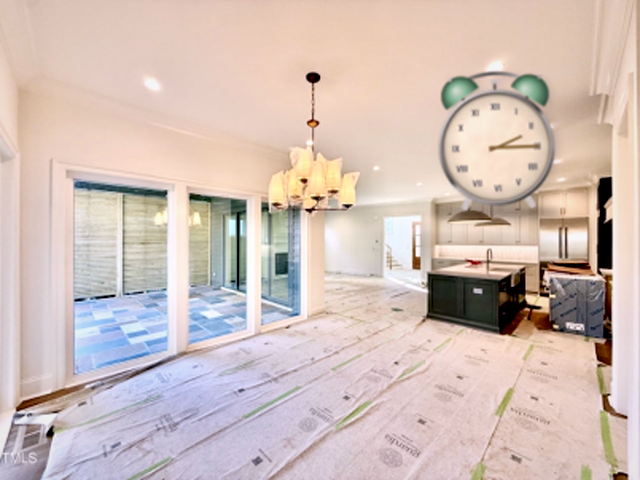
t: 2:15
